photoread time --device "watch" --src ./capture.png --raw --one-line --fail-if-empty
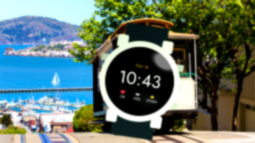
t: 10:43
